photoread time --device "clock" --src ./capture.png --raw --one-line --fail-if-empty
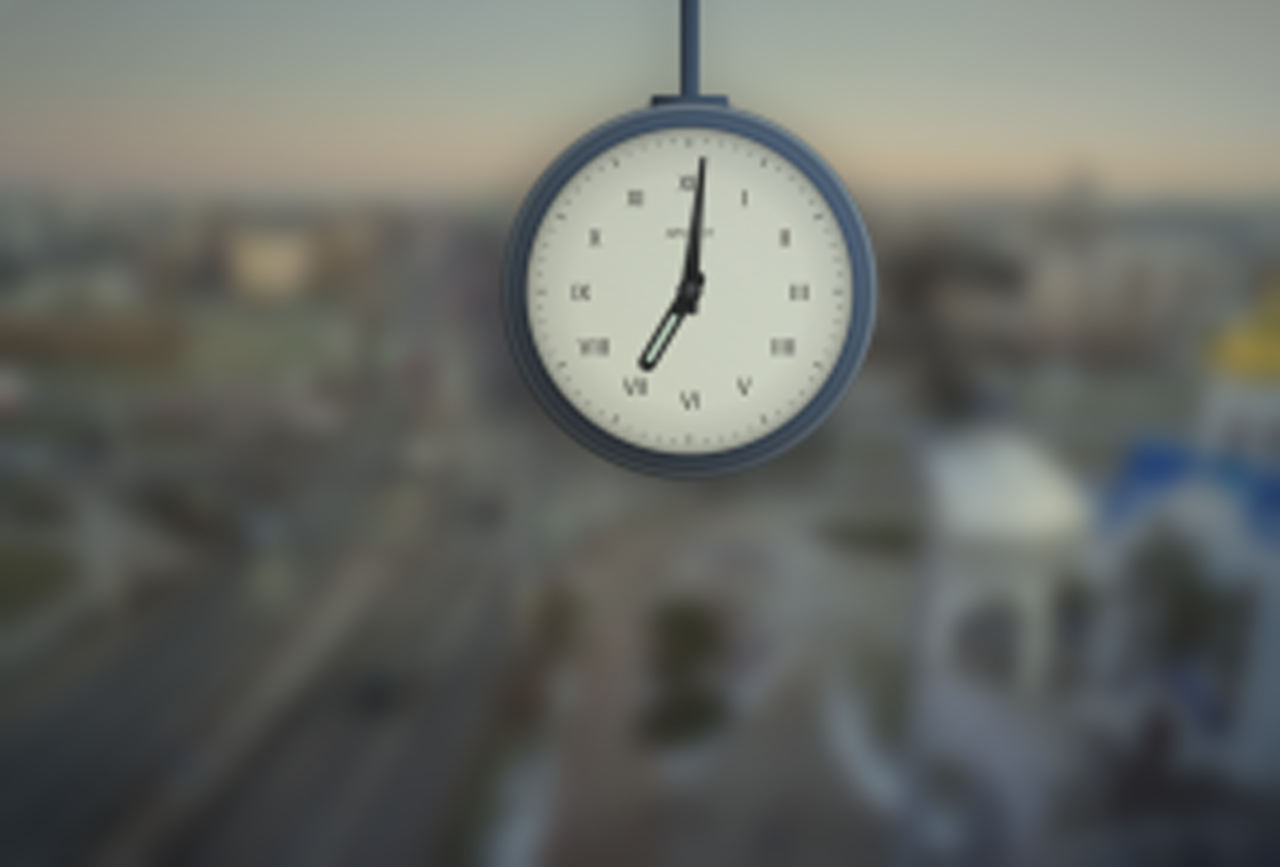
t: 7:01
